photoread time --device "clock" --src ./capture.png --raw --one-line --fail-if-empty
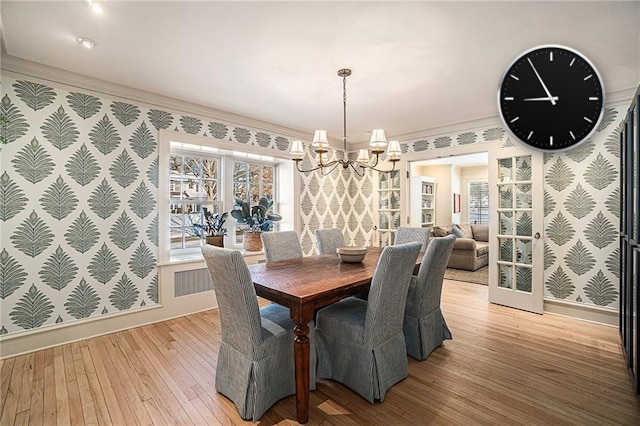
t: 8:55
